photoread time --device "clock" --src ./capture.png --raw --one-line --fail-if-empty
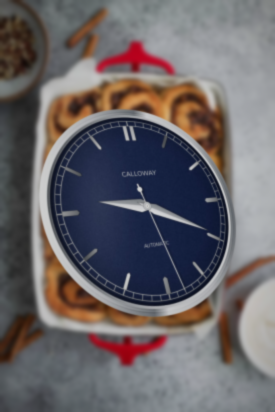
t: 9:19:28
